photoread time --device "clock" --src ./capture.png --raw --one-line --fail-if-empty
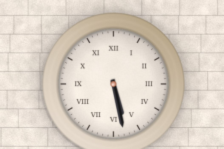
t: 5:28
